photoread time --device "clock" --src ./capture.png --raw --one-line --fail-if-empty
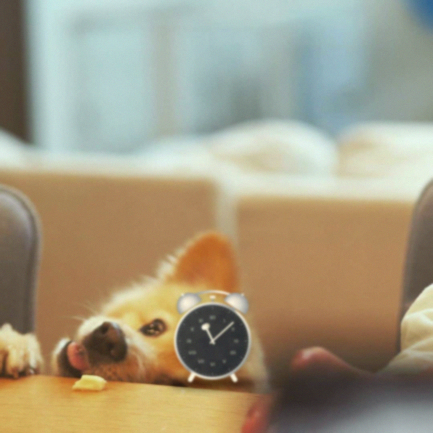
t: 11:08
